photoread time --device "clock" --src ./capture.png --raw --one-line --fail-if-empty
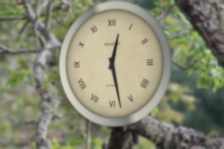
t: 12:28
